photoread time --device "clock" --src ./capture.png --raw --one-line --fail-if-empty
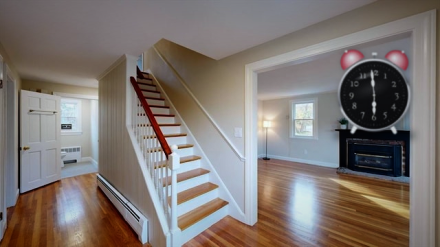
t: 5:59
